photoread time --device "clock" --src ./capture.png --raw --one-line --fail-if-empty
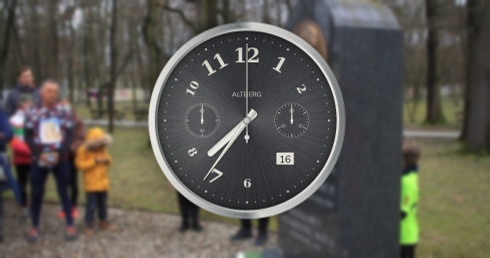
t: 7:36
